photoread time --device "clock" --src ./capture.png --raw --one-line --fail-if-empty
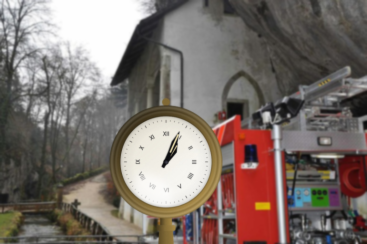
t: 1:04
